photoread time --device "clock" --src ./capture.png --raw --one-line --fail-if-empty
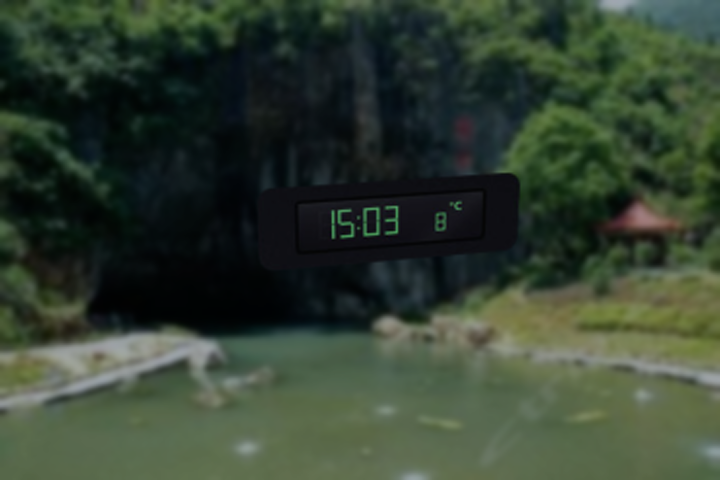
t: 15:03
